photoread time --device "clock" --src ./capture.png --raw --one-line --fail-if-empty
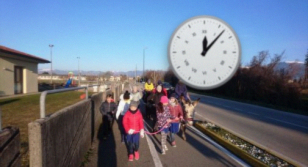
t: 12:07
